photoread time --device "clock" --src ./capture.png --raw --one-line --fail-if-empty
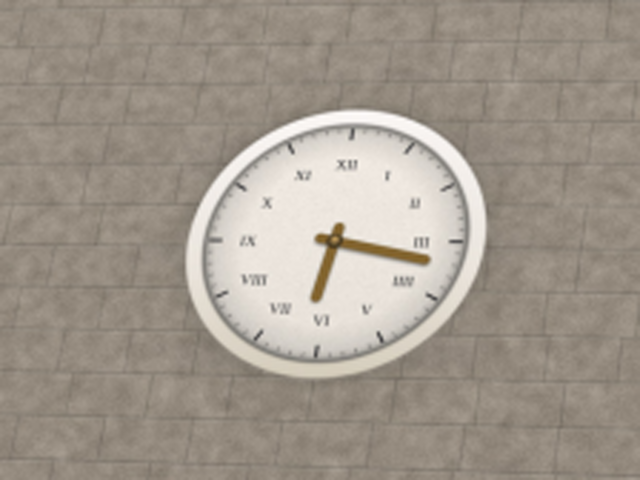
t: 6:17
